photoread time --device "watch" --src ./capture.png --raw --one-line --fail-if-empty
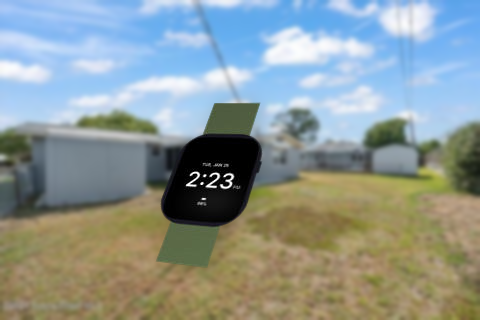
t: 2:23
